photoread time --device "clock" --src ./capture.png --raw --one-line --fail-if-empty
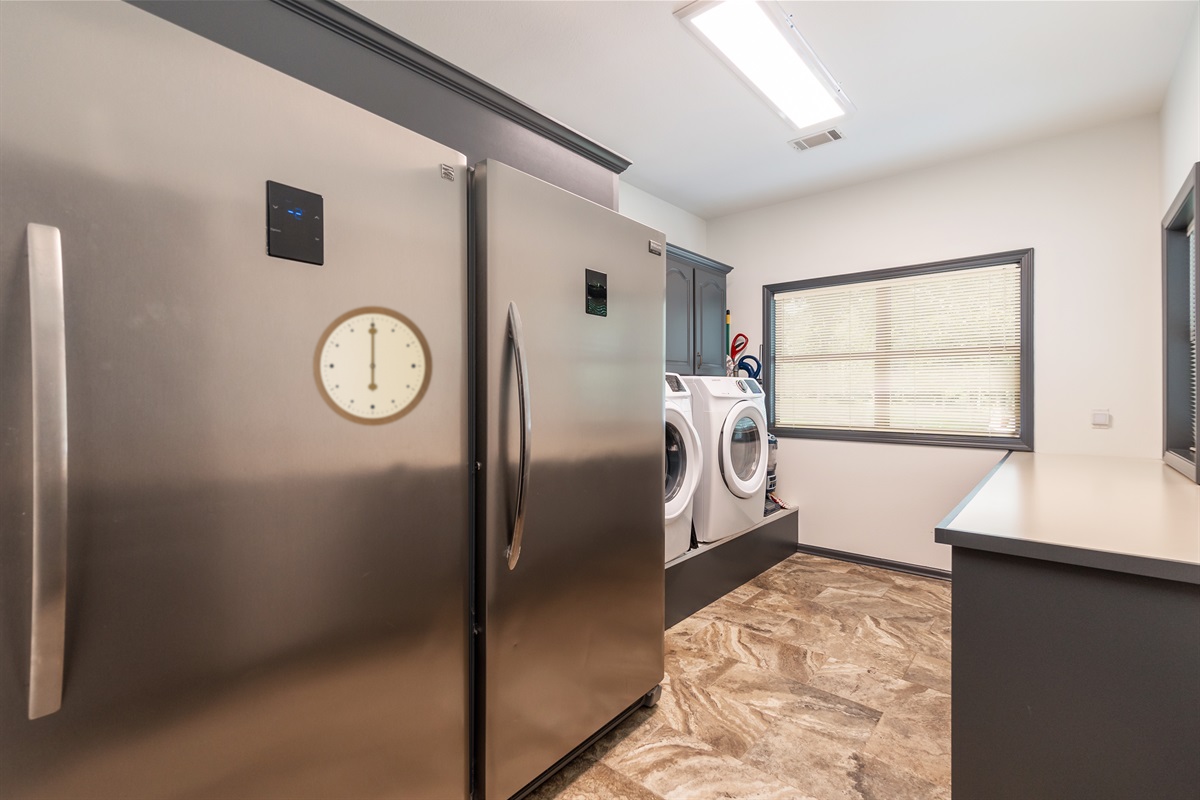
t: 6:00
